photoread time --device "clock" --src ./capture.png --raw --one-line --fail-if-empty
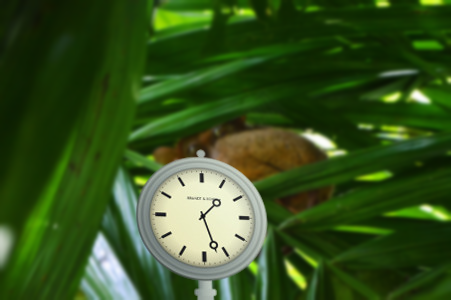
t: 1:27
